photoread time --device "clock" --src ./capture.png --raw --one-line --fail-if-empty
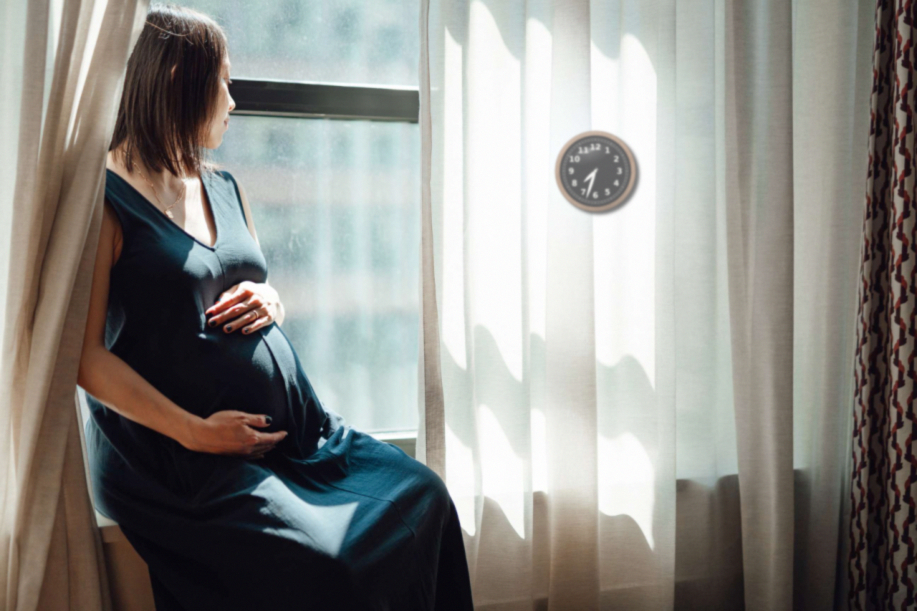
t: 7:33
